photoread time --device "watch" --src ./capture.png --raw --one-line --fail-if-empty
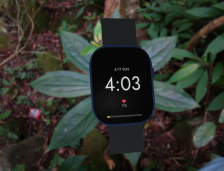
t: 4:03
